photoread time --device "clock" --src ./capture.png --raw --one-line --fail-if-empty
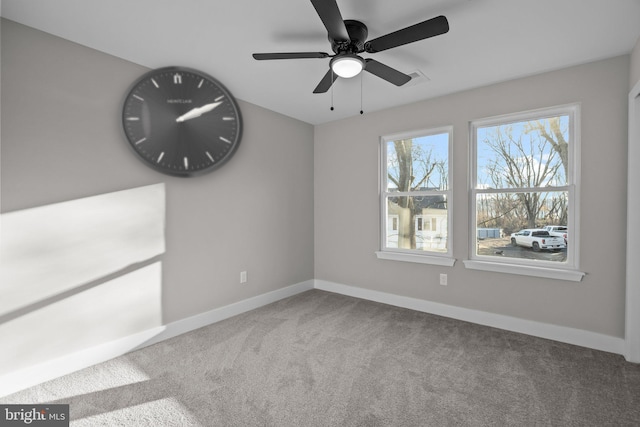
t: 2:11
